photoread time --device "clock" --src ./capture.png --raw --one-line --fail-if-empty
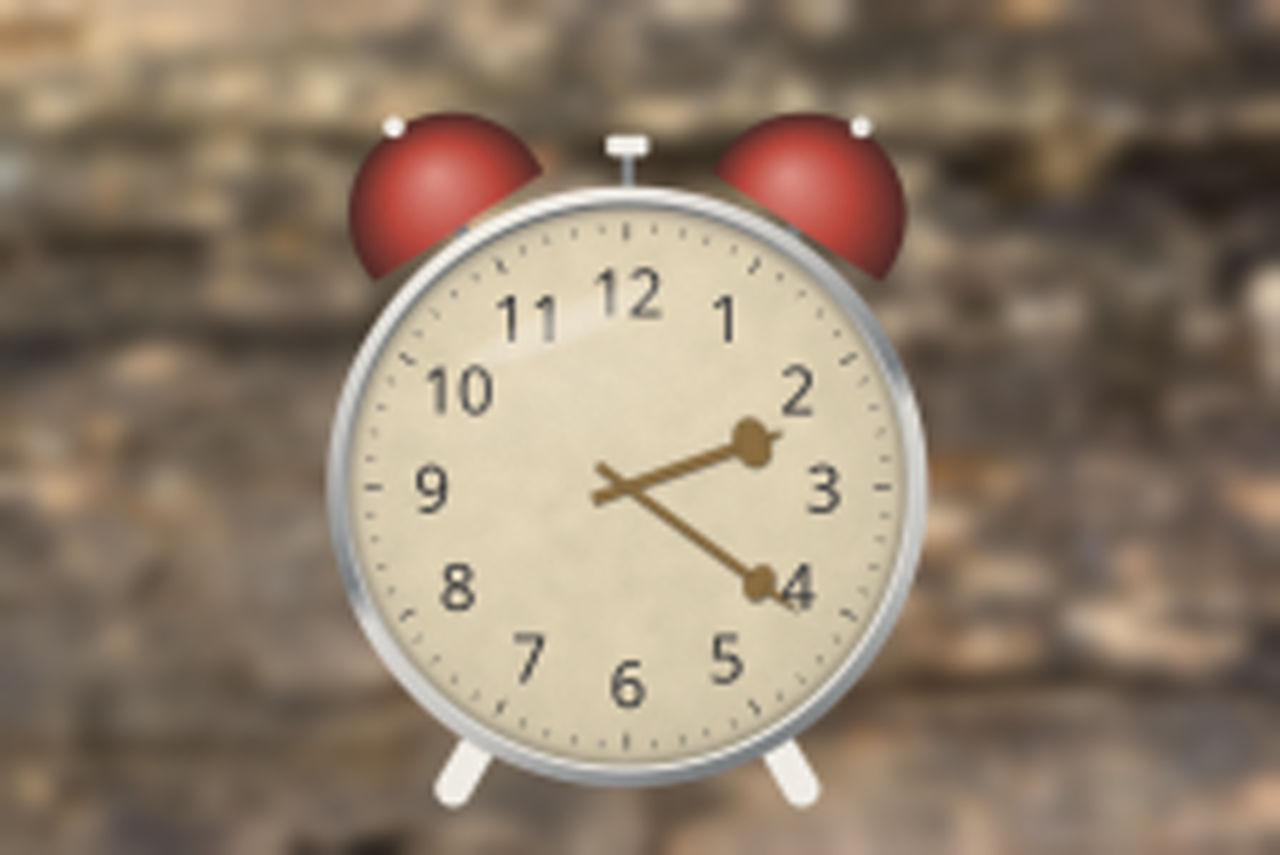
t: 2:21
